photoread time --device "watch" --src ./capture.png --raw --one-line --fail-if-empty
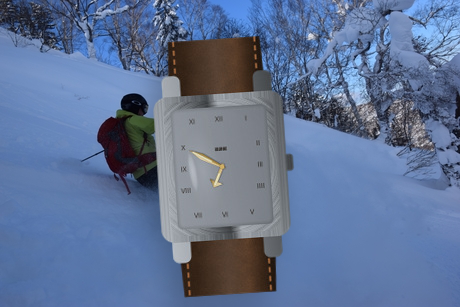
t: 6:50
